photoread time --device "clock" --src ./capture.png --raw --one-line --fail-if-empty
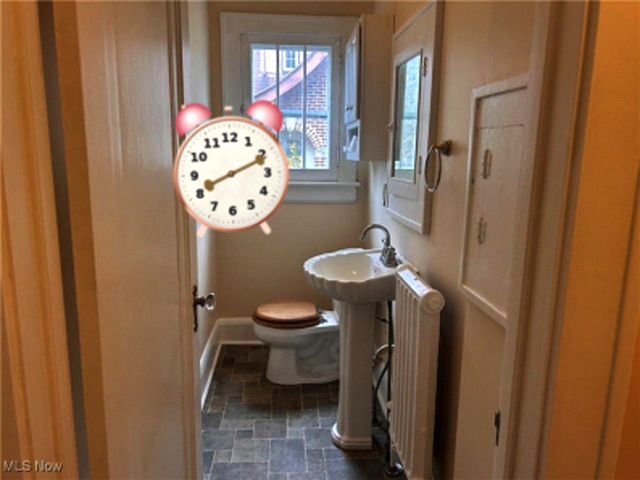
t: 8:11
